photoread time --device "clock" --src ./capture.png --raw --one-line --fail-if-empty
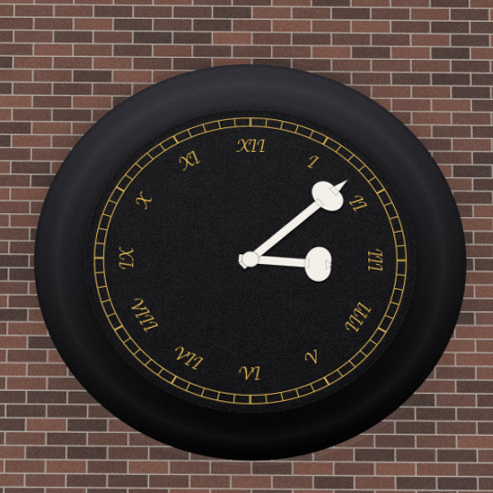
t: 3:08
